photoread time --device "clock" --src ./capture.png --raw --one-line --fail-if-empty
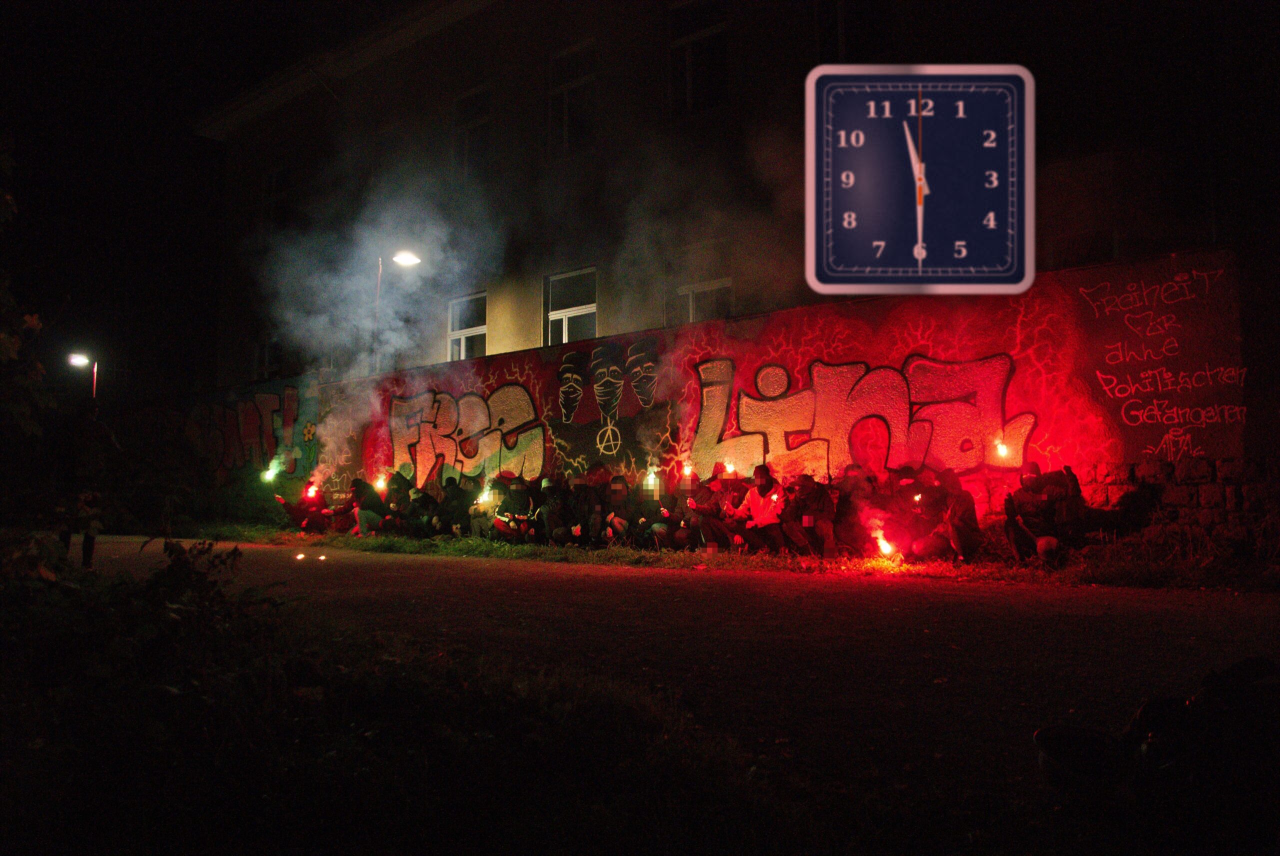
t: 11:30:00
